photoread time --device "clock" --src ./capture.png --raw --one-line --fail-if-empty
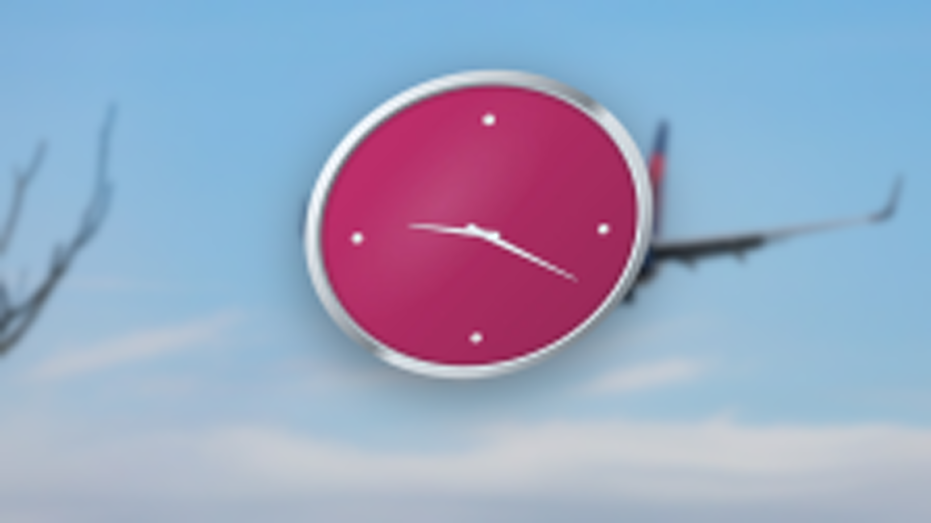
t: 9:20
